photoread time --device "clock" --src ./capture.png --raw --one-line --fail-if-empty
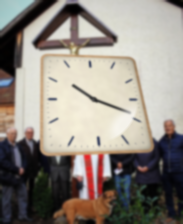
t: 10:19
